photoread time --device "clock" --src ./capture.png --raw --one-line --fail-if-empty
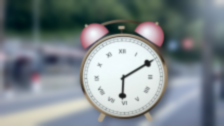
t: 6:10
